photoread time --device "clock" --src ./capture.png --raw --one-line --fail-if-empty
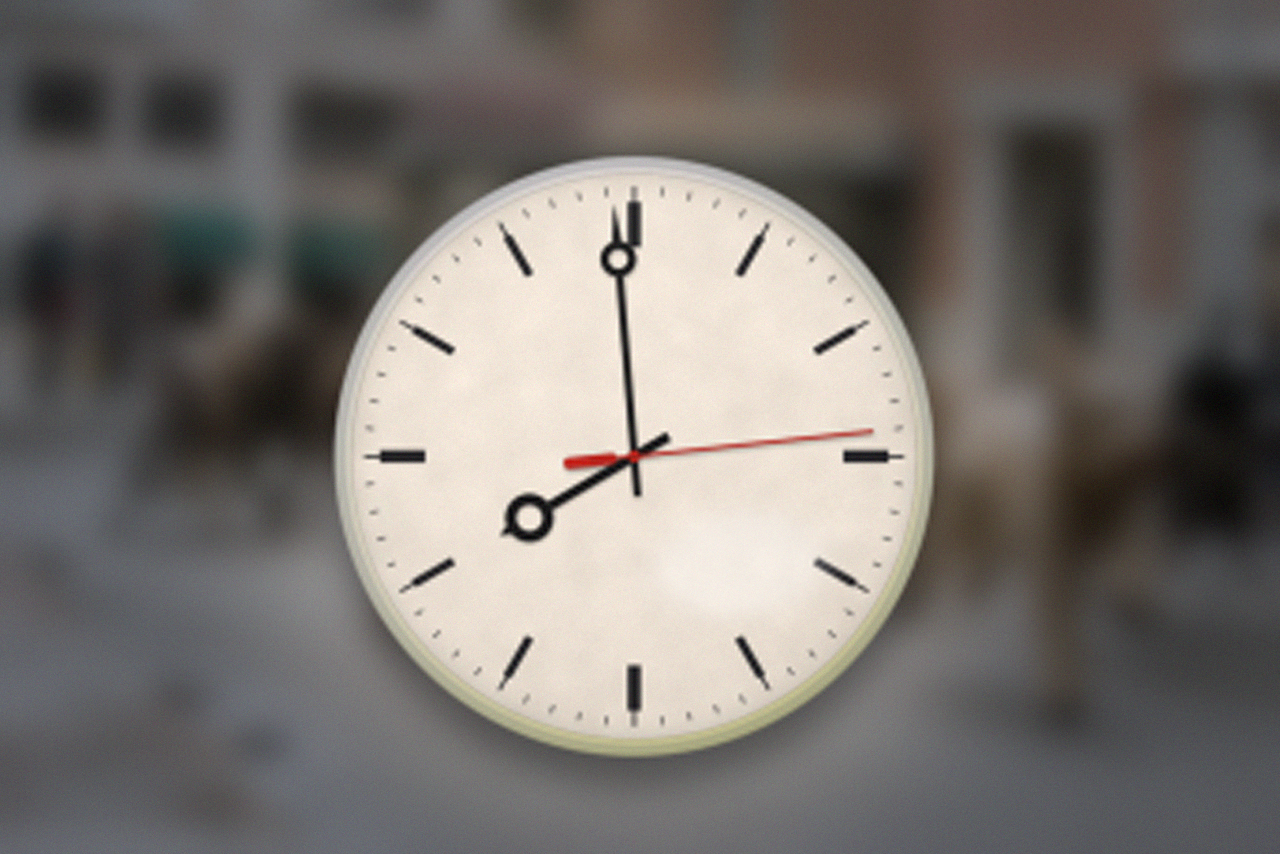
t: 7:59:14
